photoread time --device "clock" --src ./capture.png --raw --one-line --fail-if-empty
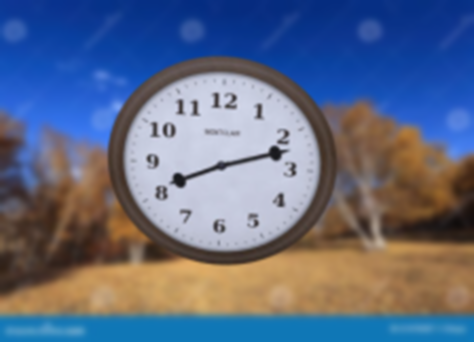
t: 8:12
